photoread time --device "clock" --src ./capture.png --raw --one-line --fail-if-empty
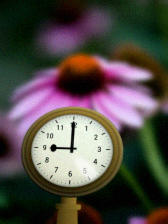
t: 9:00
